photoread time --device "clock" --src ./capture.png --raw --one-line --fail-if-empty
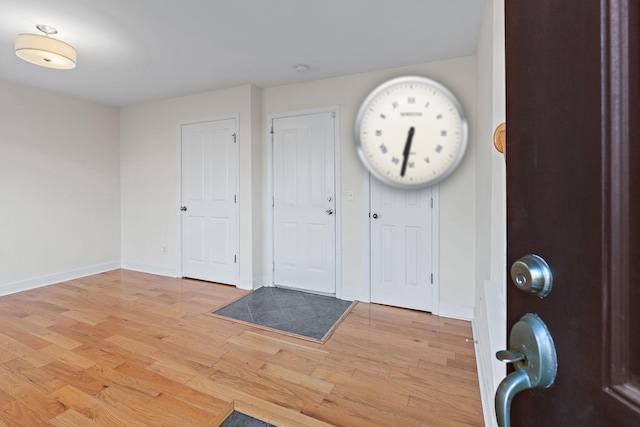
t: 6:32
